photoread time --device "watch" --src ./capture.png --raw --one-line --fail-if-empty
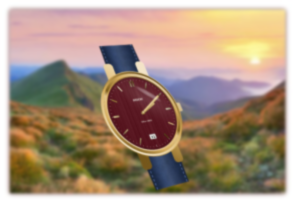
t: 2:10
